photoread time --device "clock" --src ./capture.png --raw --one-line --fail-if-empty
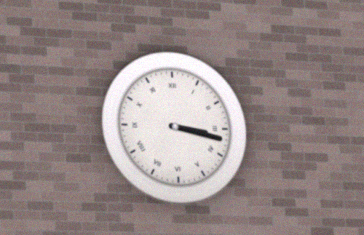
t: 3:17
